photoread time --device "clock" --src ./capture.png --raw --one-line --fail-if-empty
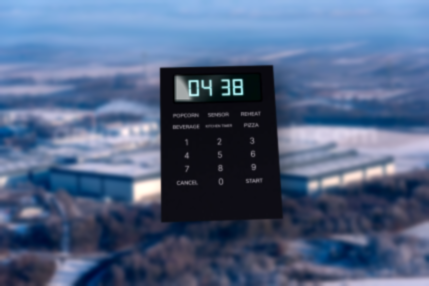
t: 4:38
